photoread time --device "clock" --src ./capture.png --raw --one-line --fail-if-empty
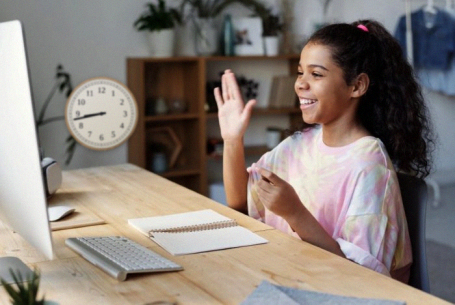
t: 8:43
